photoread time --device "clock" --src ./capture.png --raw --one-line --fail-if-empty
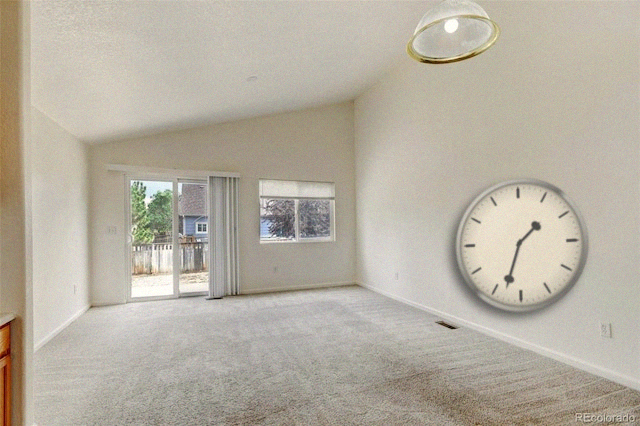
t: 1:33
